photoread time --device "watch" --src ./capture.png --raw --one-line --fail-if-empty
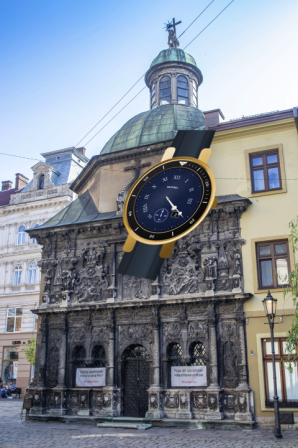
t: 4:21
